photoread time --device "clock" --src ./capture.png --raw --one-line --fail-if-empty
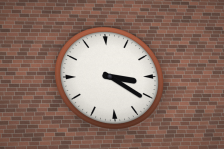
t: 3:21
